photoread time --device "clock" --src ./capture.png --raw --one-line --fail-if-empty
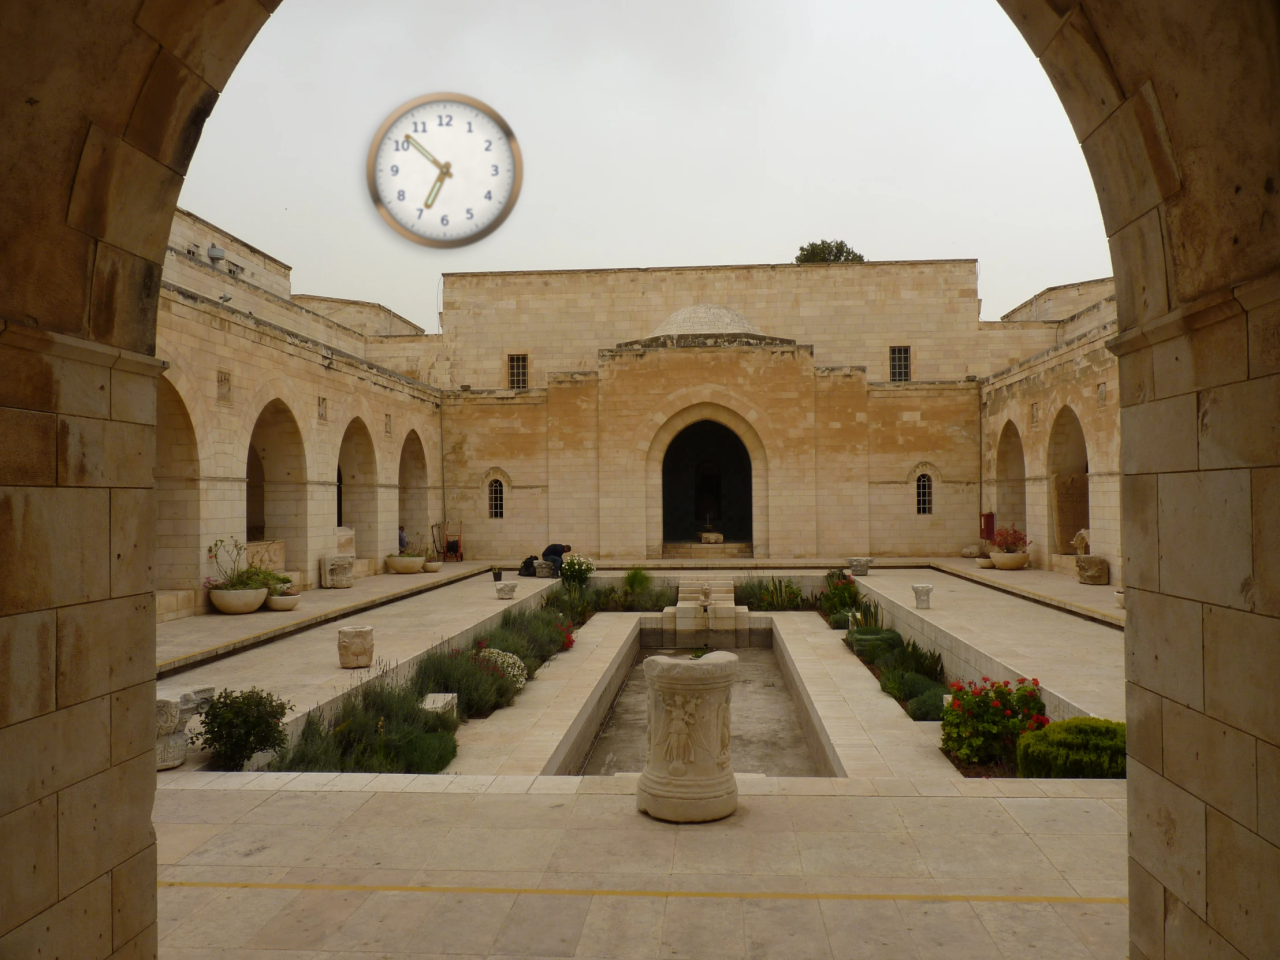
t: 6:52
